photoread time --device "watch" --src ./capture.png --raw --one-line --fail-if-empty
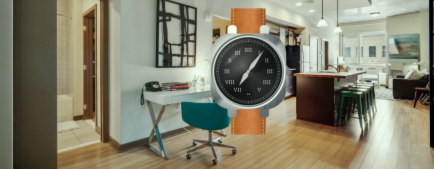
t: 7:06
